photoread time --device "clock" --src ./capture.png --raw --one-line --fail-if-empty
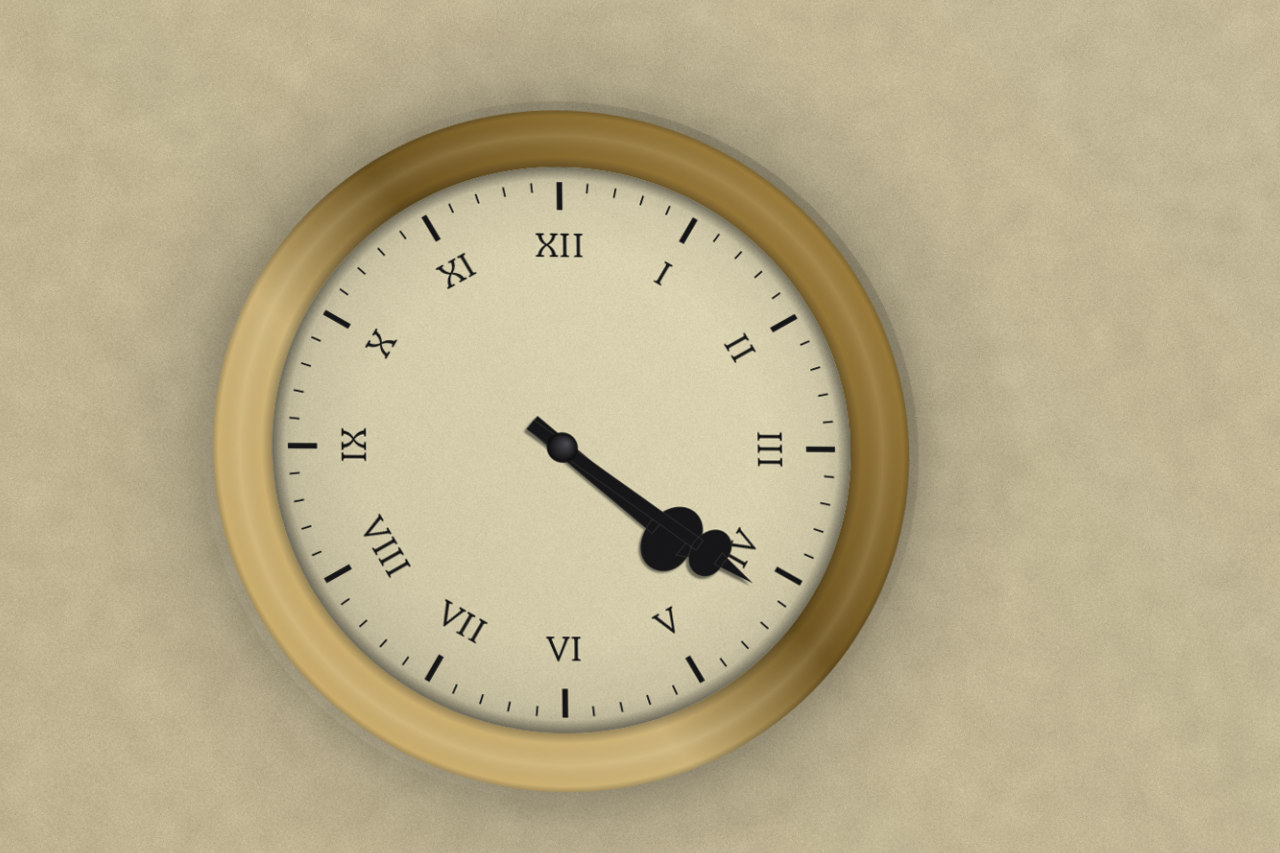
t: 4:21
